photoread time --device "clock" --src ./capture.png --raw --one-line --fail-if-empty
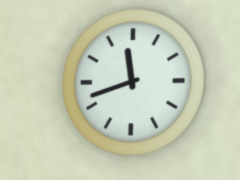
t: 11:42
